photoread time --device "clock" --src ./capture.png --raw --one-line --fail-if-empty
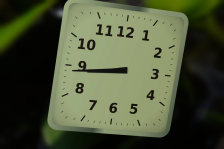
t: 8:44
